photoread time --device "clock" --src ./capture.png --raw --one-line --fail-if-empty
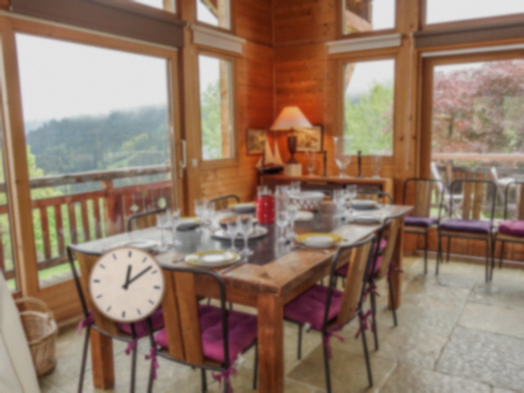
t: 12:08
